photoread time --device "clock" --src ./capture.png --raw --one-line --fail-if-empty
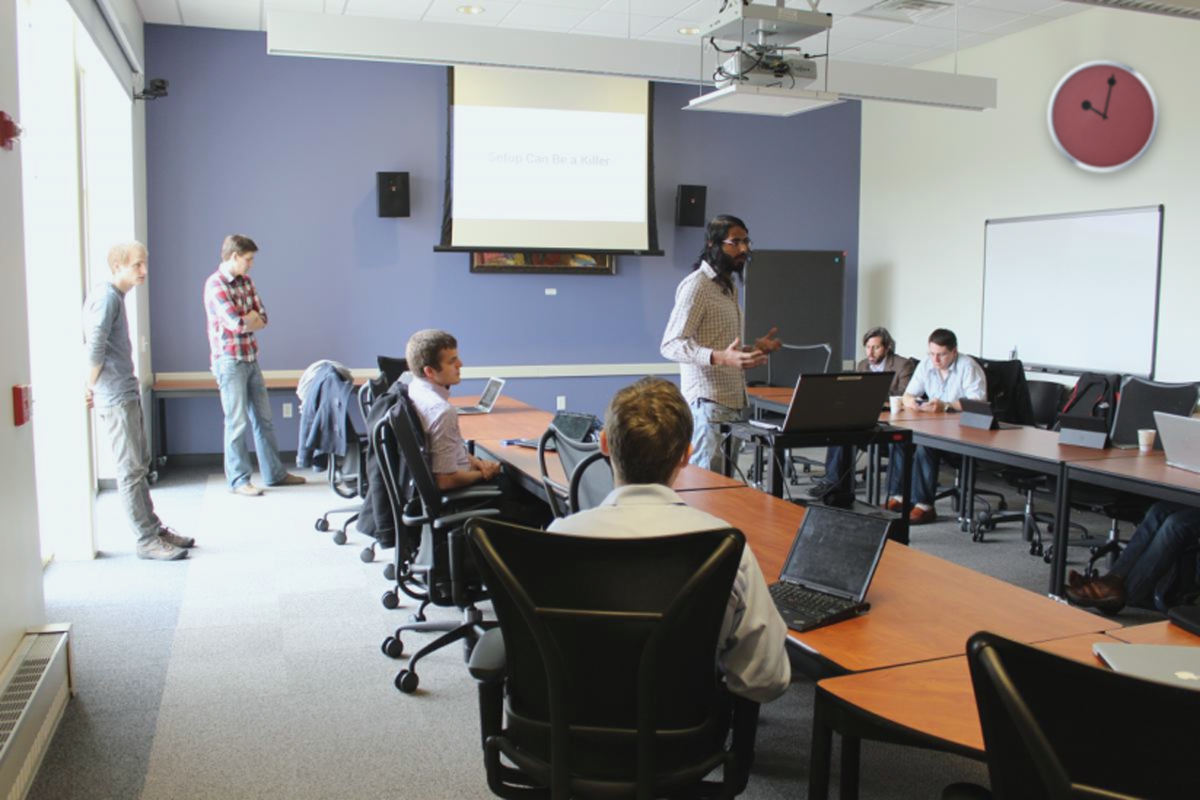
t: 10:02
